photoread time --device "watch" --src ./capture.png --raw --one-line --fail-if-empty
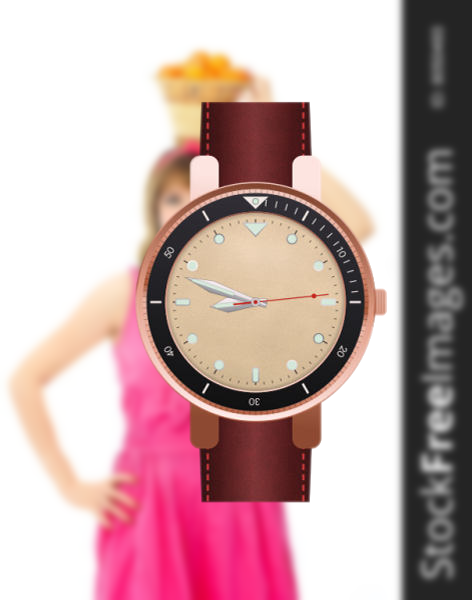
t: 8:48:14
